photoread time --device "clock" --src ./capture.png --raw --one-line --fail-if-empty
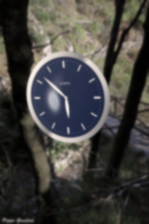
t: 5:52
